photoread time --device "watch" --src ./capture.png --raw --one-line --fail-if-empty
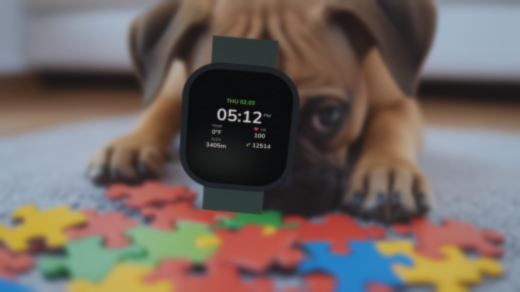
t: 5:12
